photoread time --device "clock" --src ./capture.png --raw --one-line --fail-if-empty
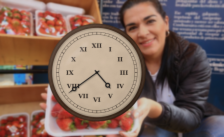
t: 4:39
